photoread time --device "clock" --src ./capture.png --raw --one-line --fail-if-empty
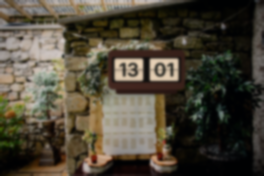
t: 13:01
